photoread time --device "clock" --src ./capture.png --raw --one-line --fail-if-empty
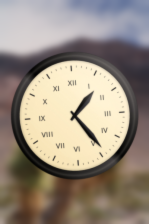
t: 1:24
